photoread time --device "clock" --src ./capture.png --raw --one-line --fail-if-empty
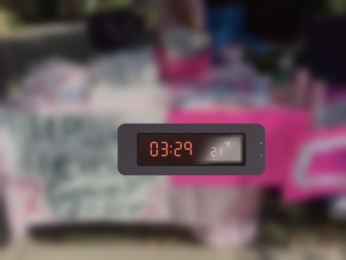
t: 3:29
